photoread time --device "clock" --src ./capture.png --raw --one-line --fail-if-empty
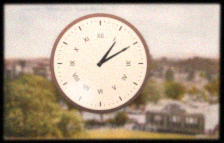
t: 1:10
